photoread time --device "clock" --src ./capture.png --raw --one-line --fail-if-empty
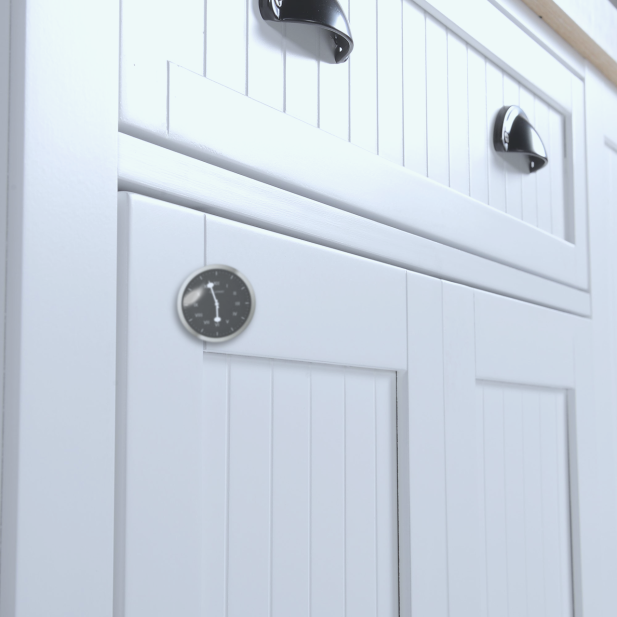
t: 5:57
